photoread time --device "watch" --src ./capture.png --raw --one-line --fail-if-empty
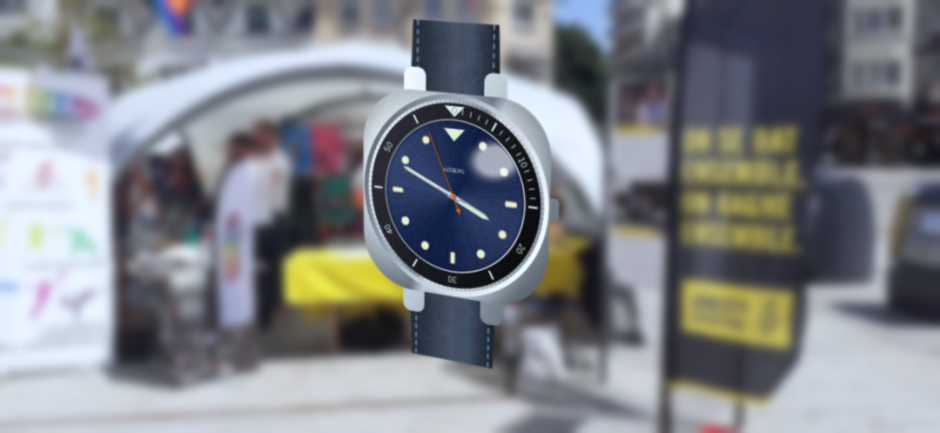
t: 3:48:56
